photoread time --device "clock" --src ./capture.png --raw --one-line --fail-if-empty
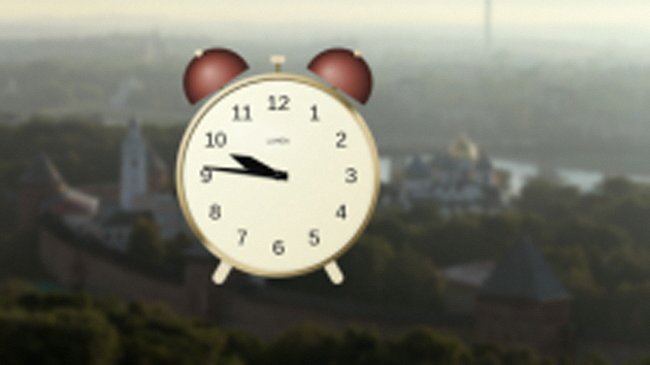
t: 9:46
